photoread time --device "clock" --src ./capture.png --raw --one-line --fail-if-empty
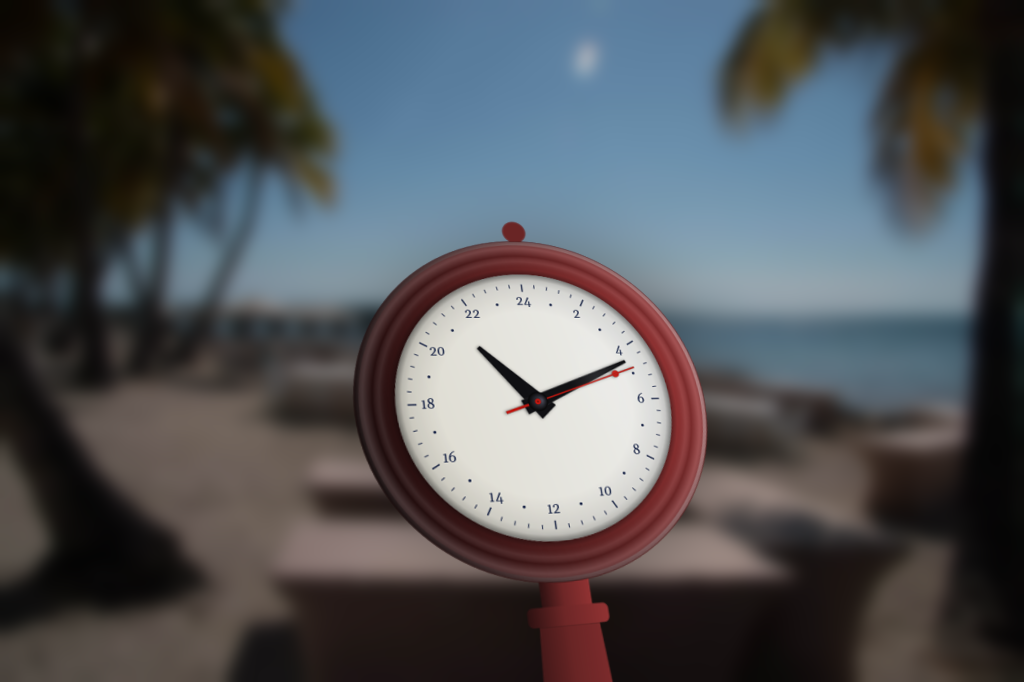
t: 21:11:12
